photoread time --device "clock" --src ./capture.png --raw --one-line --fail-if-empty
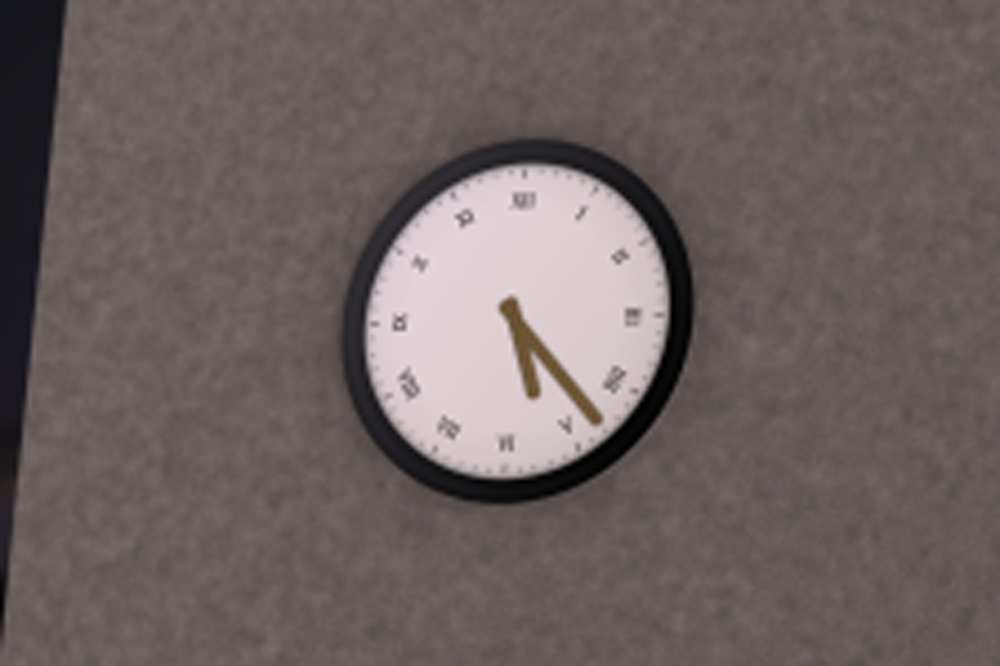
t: 5:23
